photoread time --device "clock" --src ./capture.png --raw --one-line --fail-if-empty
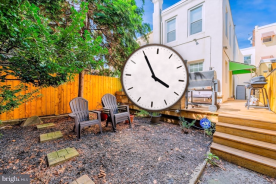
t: 3:55
